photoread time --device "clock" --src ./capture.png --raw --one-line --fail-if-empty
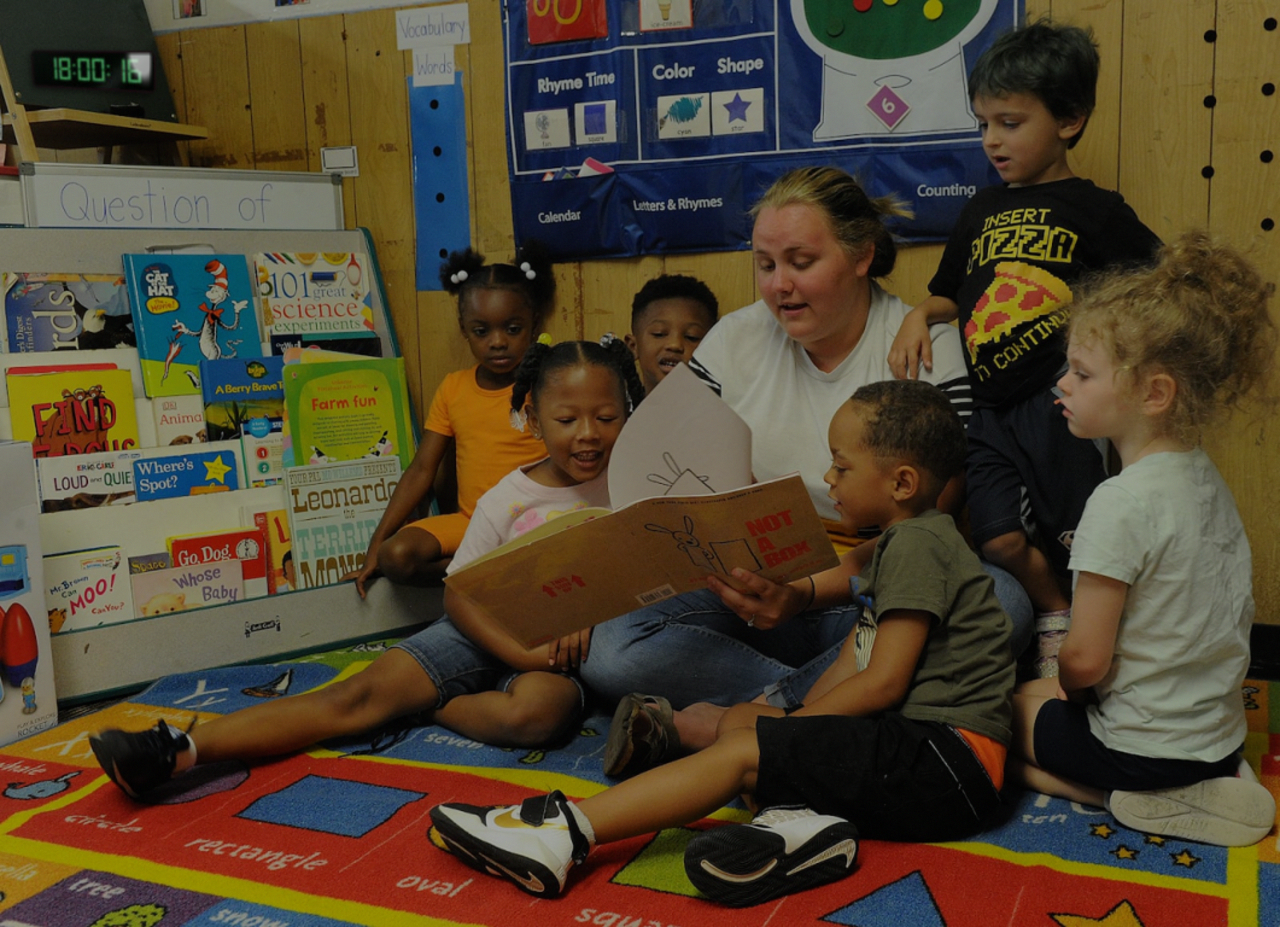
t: 18:00:16
